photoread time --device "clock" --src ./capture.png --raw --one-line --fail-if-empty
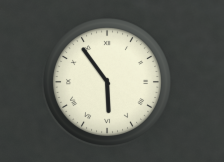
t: 5:54
